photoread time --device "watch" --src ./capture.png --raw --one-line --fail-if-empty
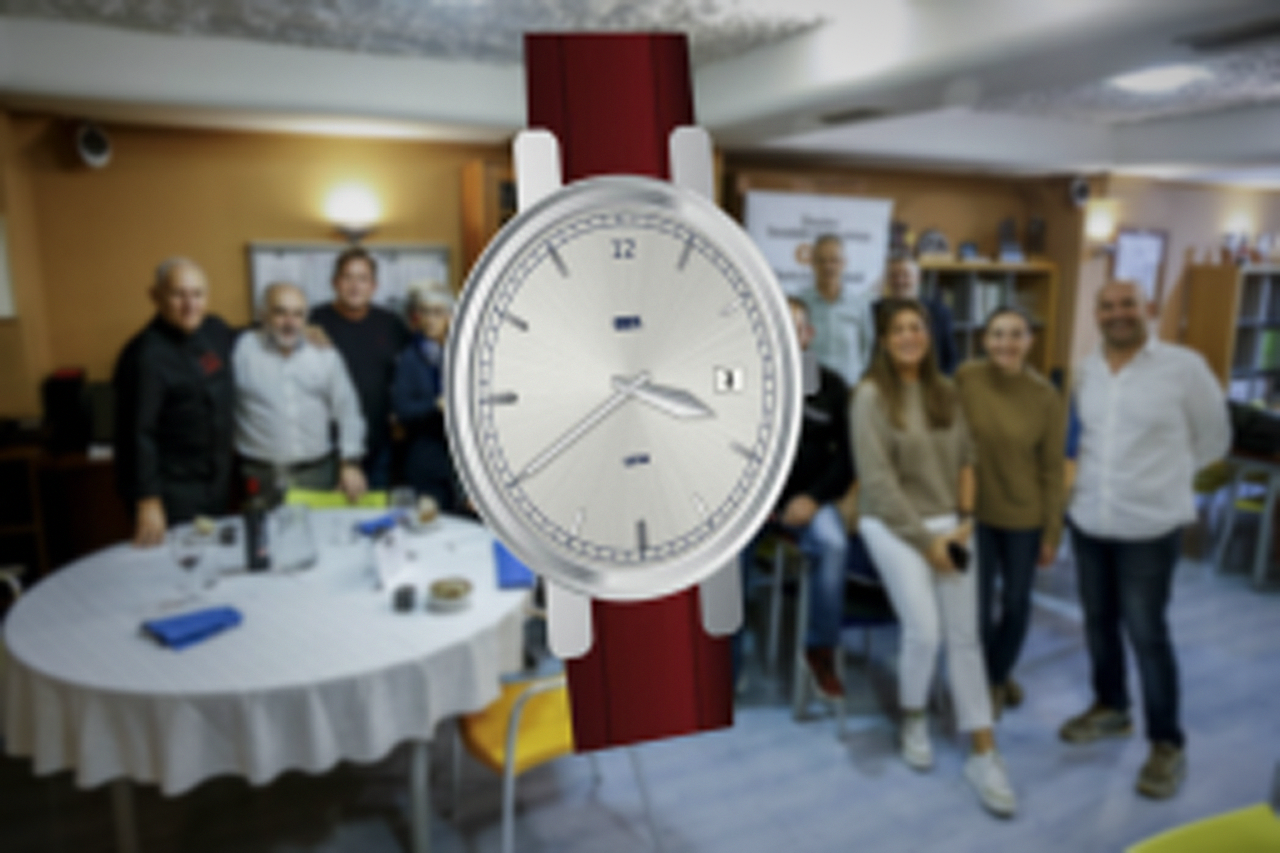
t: 3:40
